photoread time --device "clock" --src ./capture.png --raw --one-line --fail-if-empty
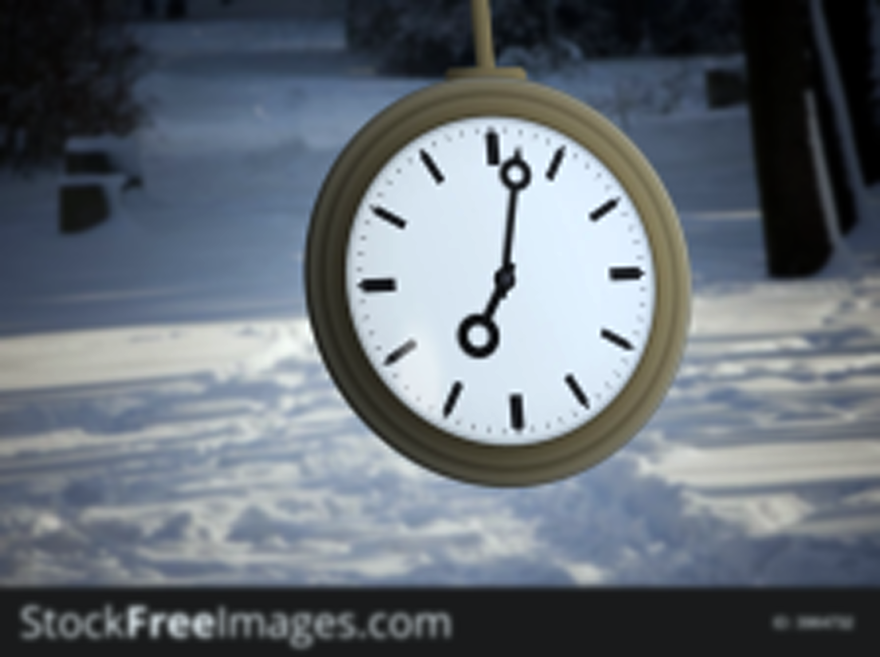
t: 7:02
